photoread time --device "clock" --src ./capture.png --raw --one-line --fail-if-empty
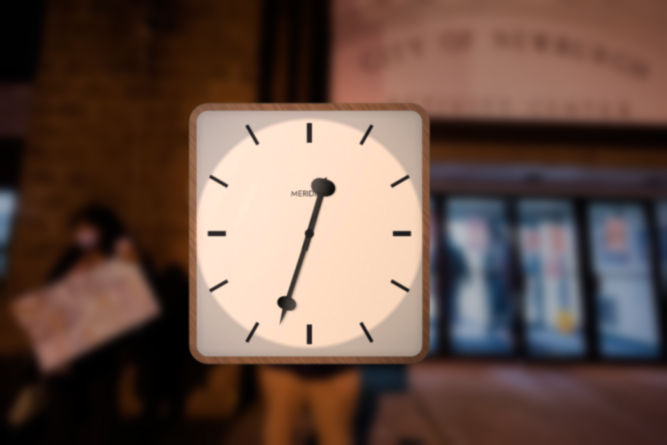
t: 12:33
